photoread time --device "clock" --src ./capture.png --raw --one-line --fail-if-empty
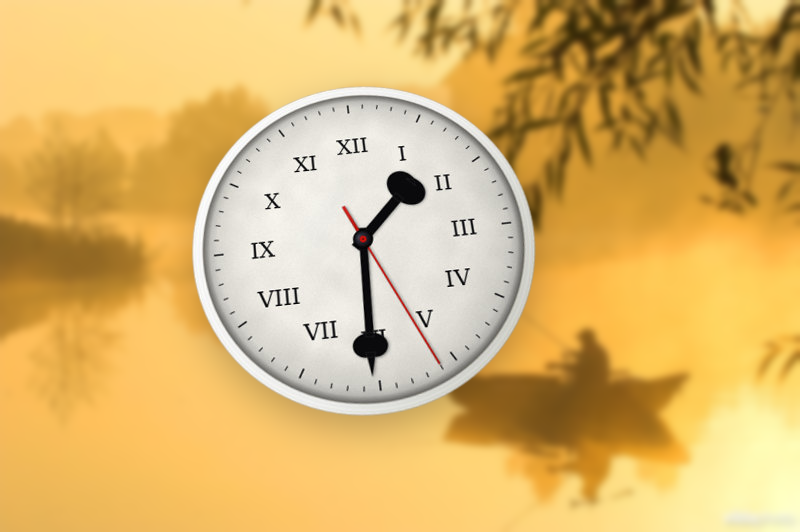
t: 1:30:26
